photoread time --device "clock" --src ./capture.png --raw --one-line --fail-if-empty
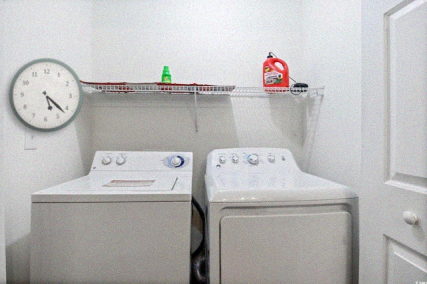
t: 5:22
